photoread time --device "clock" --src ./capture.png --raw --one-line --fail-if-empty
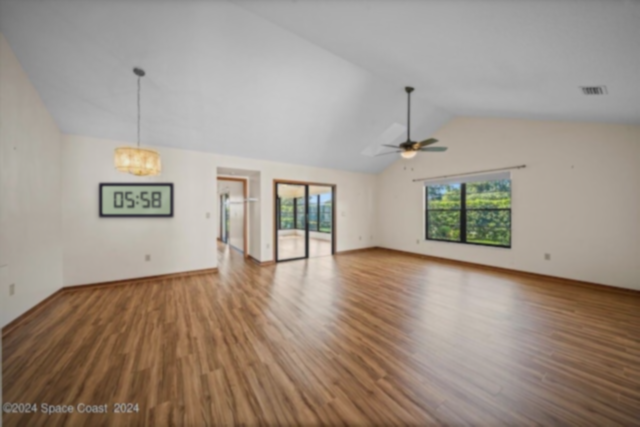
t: 5:58
